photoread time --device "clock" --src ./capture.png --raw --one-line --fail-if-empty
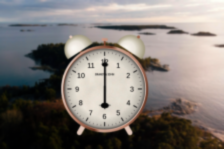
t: 6:00
